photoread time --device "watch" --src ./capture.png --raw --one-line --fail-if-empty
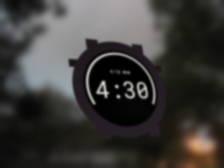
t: 4:30
